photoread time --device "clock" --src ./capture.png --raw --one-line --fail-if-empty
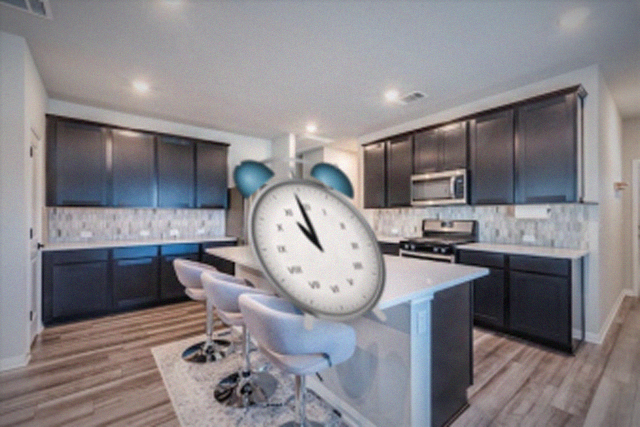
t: 10:59
